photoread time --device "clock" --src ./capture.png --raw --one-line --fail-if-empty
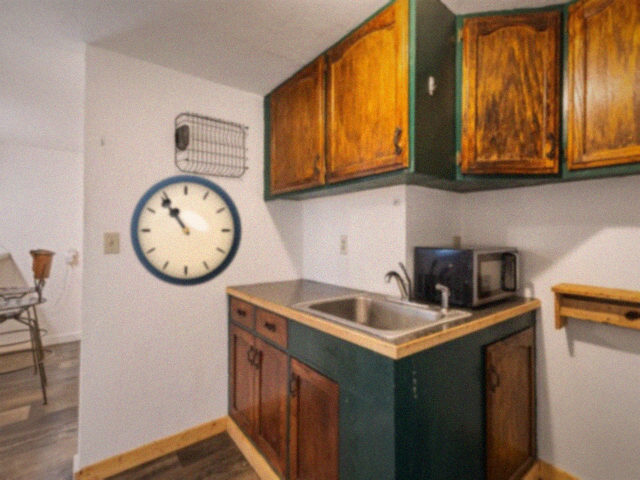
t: 10:54
